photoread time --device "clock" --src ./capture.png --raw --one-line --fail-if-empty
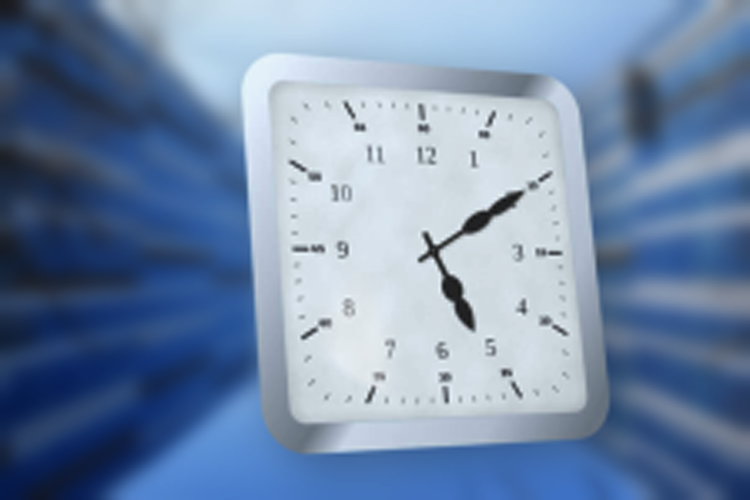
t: 5:10
